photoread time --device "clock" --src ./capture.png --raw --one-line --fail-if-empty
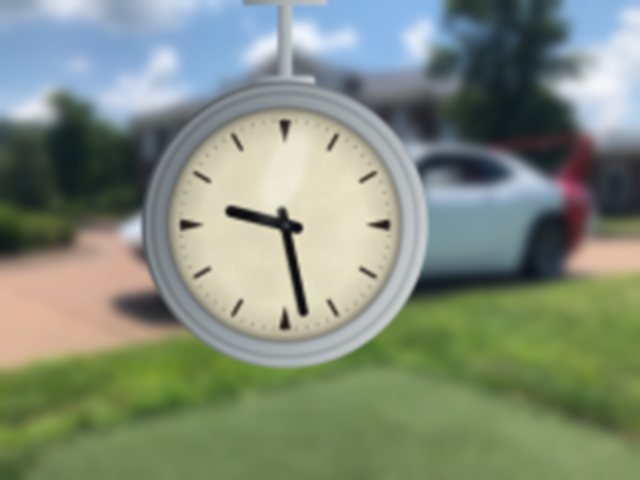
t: 9:28
